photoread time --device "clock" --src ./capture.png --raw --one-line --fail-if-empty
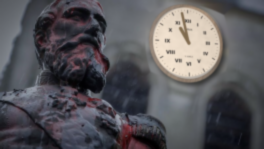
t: 10:58
